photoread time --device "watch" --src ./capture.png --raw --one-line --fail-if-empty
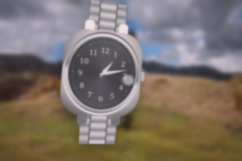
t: 1:13
